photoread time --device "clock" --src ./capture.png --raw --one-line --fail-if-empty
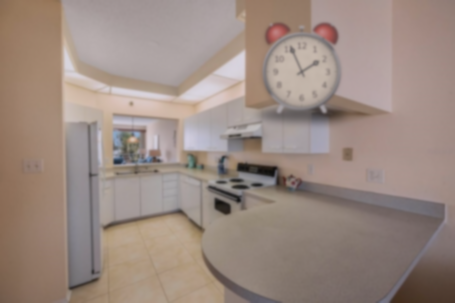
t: 1:56
